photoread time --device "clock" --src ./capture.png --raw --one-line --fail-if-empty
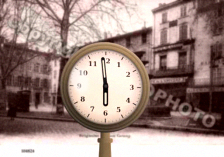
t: 5:59
